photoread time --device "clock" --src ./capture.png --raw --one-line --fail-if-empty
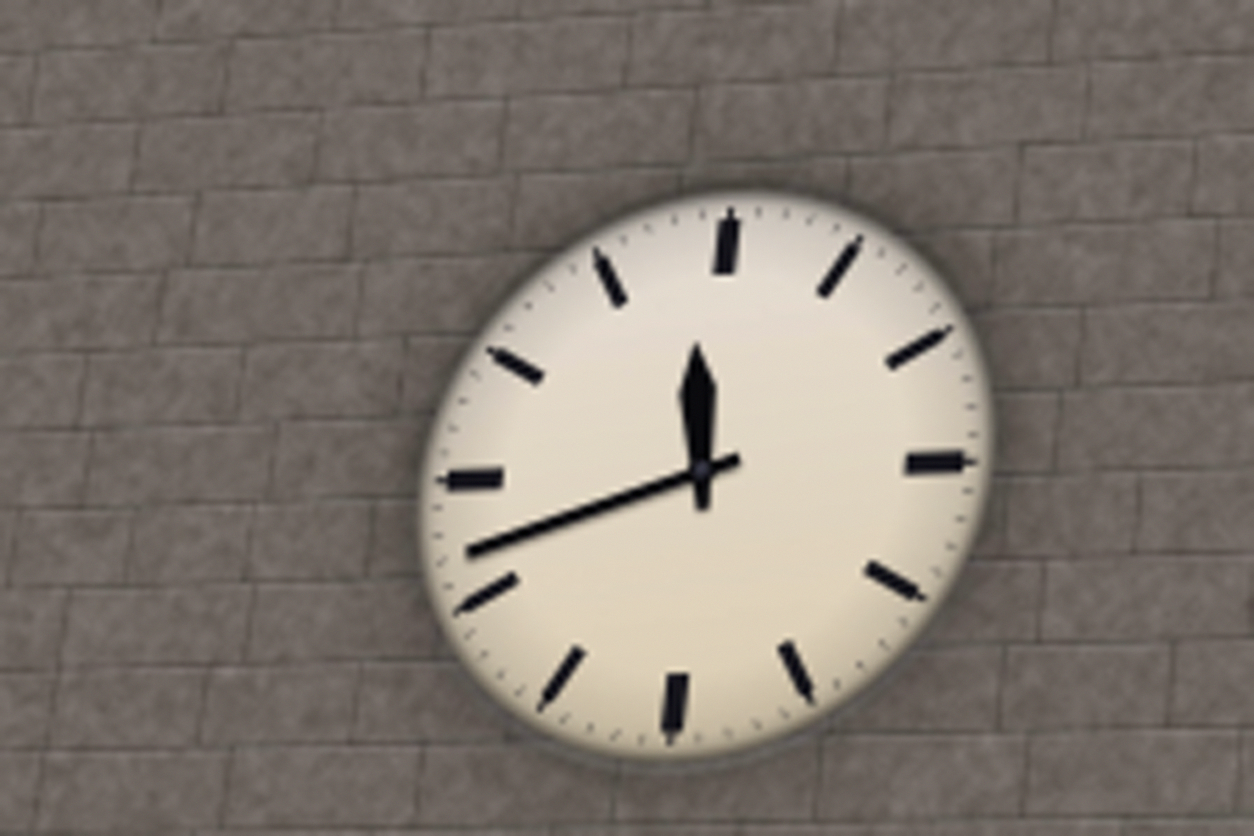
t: 11:42
